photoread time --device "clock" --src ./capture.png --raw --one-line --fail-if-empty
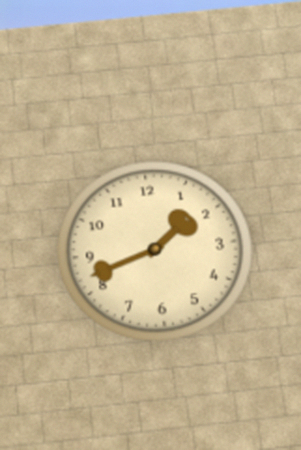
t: 1:42
